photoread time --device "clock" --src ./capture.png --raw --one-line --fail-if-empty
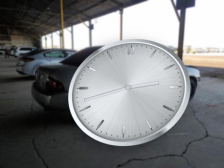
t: 2:42
